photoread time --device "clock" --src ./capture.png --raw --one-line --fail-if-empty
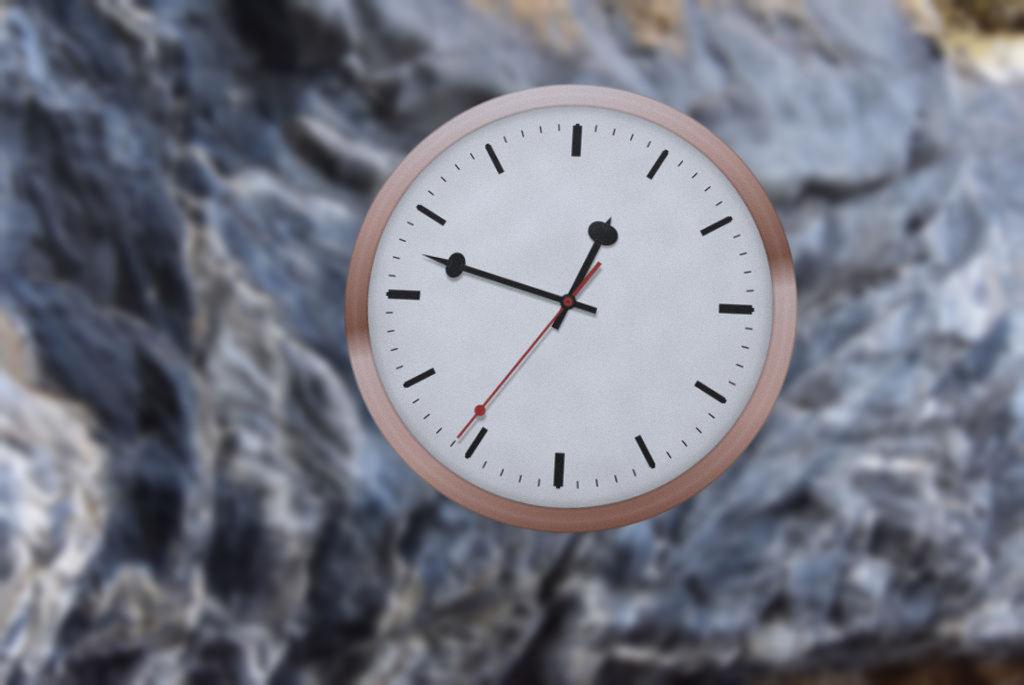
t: 12:47:36
